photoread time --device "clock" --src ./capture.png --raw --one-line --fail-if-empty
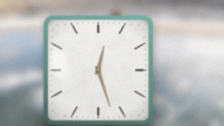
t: 12:27
